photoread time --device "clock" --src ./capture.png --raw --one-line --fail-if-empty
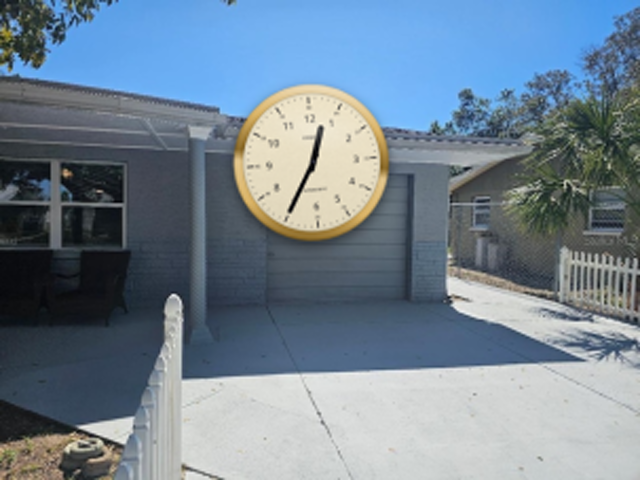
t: 12:35
